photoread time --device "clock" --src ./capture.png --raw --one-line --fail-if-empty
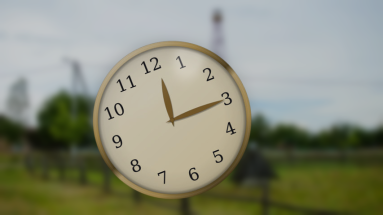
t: 12:15
